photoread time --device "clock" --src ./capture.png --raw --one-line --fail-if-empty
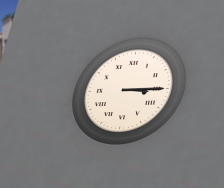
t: 3:15
